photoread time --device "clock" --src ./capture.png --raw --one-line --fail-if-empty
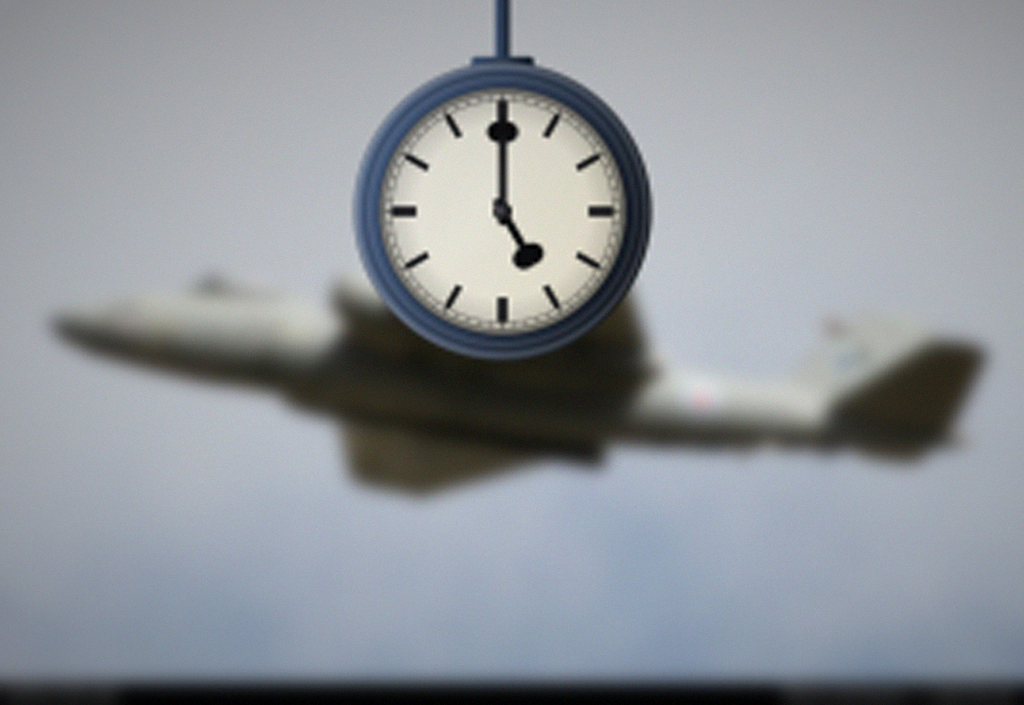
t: 5:00
